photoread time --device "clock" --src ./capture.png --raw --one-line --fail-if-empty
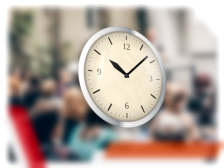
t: 10:08
